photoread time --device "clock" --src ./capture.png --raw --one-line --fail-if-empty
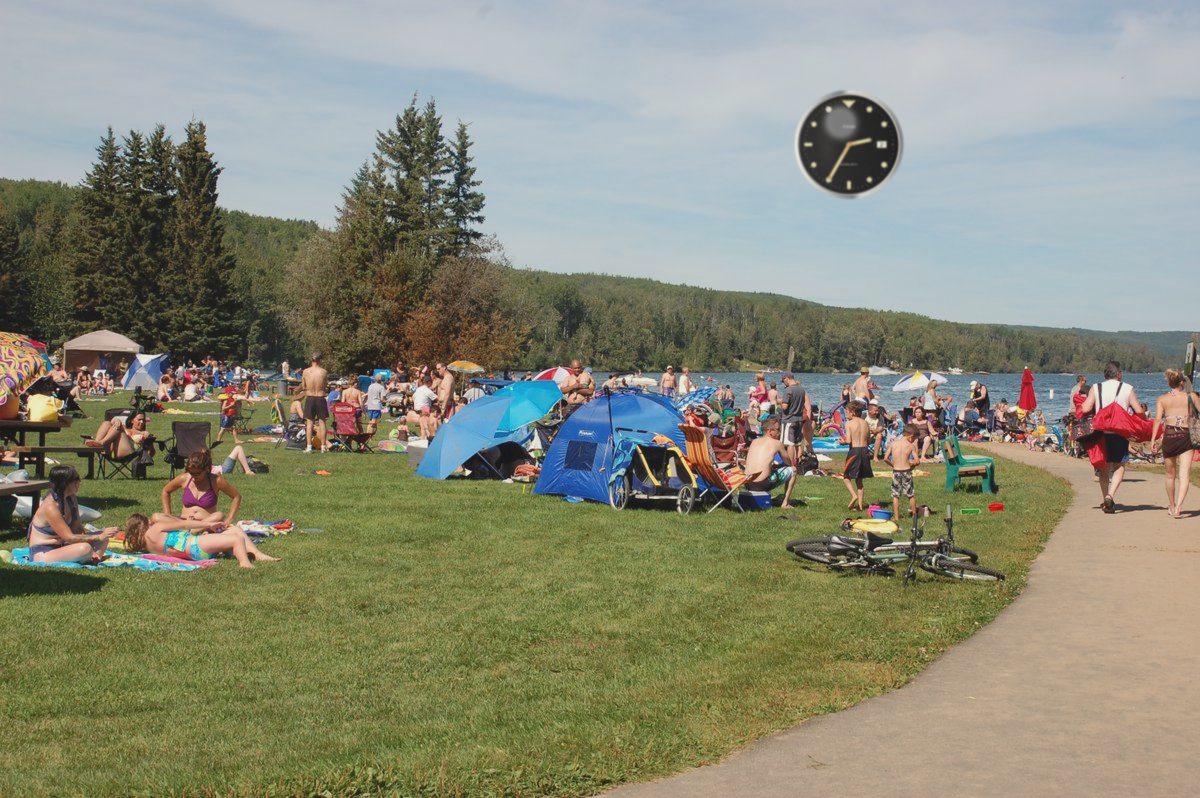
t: 2:35
